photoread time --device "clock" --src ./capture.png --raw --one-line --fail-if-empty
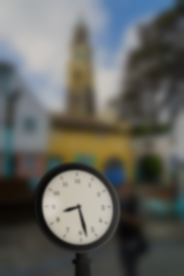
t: 8:28
